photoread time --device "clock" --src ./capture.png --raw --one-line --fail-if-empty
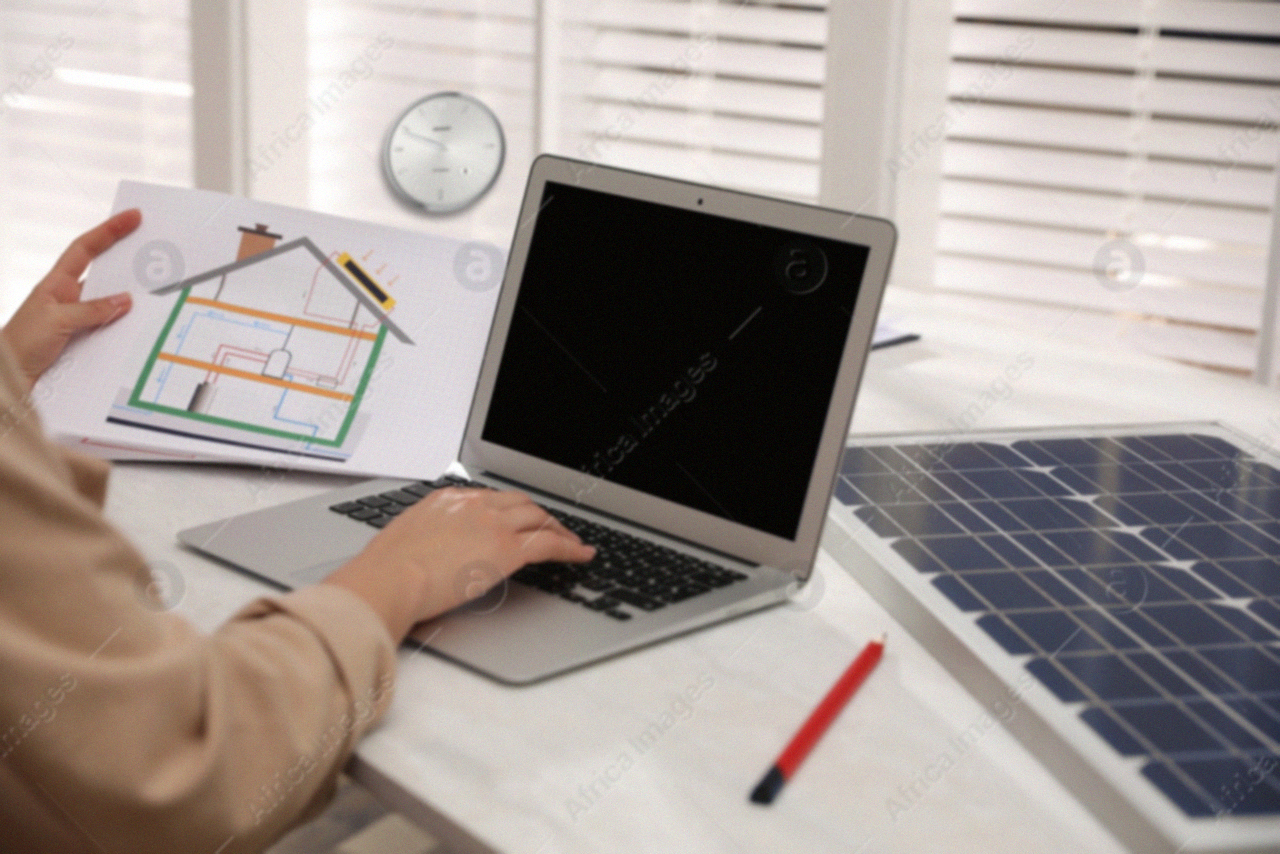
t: 9:49
